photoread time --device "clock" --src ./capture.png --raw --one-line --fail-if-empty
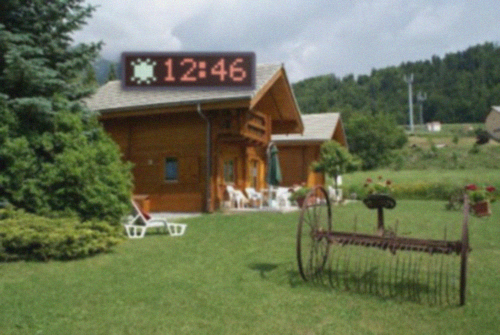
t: 12:46
